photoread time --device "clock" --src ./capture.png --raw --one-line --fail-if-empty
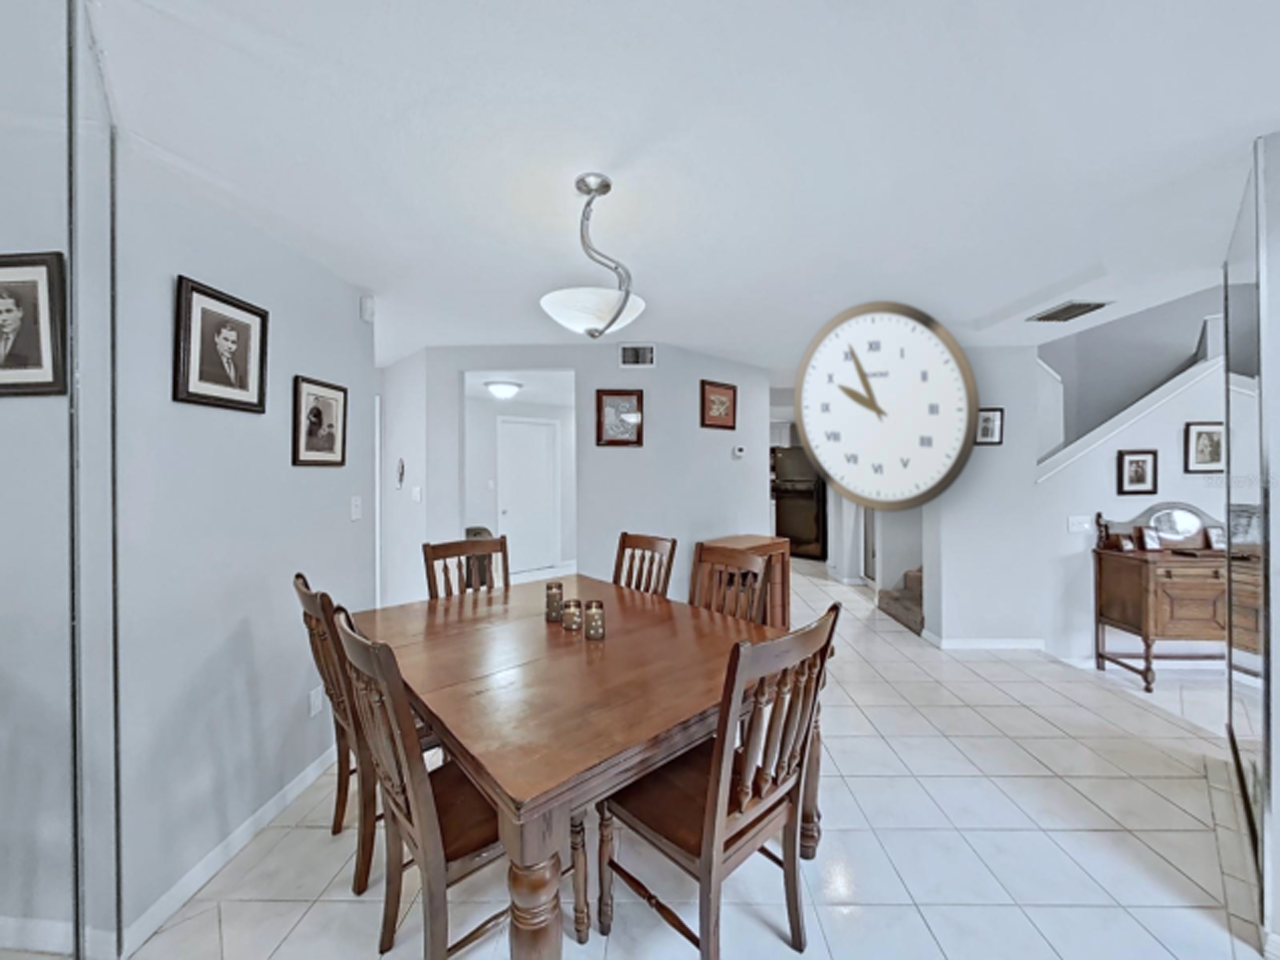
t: 9:56
